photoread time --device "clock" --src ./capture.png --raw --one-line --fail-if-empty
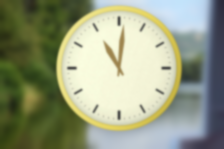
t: 11:01
